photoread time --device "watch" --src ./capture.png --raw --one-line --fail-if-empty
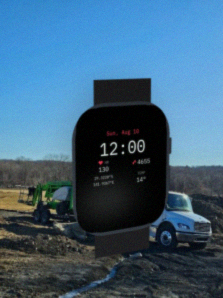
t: 12:00
